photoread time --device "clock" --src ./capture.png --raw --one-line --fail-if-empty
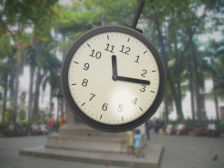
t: 11:13
